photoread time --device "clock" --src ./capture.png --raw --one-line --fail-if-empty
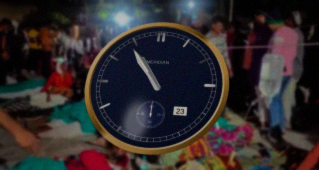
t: 10:54
